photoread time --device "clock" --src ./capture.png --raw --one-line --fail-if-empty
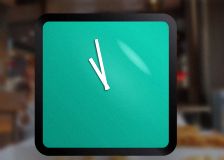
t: 10:58
